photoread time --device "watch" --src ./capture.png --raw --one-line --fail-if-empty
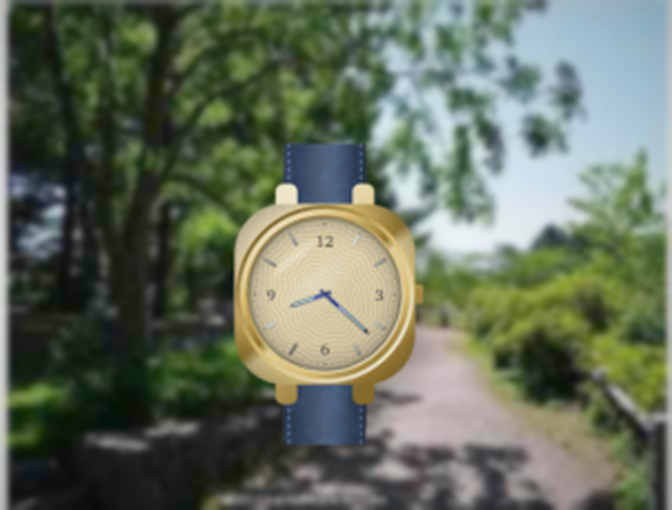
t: 8:22
